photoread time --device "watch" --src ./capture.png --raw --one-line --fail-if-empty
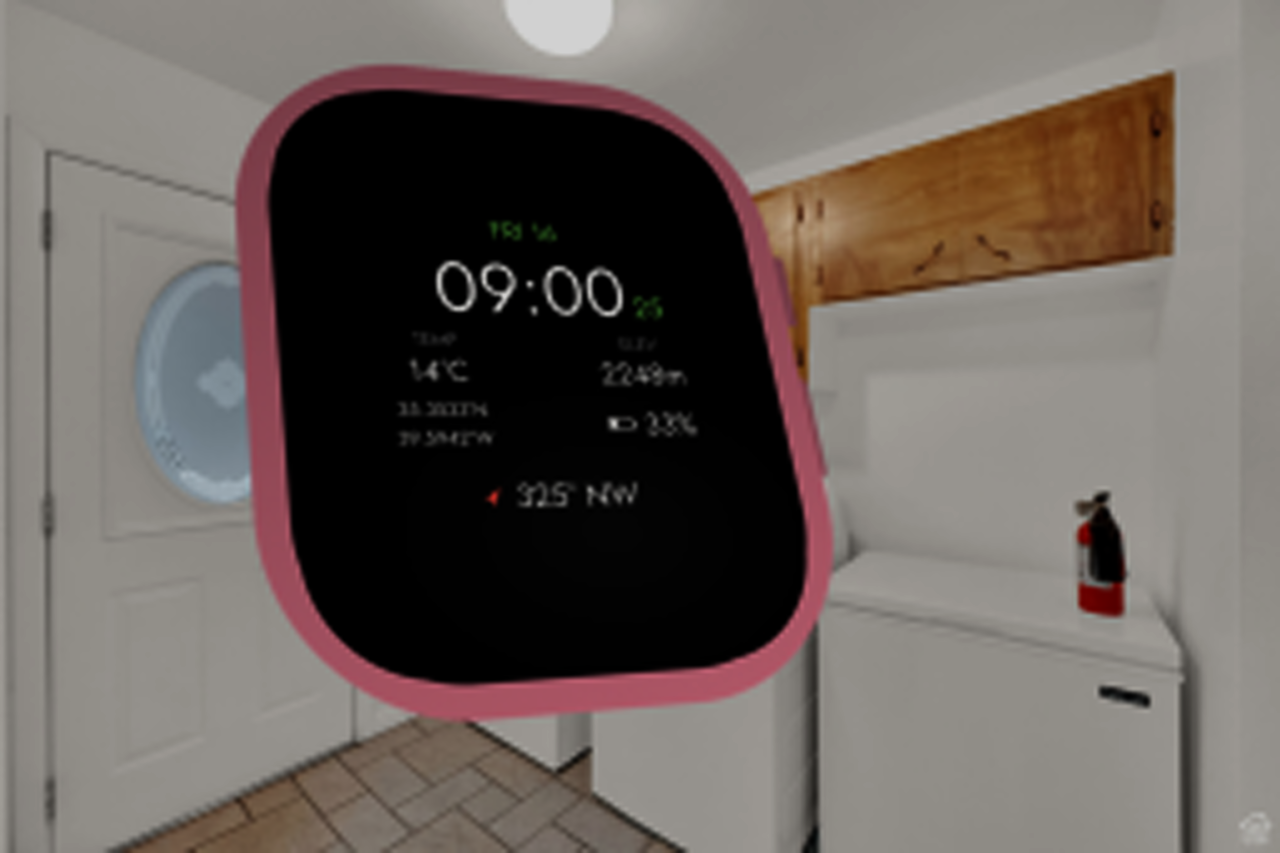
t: 9:00
